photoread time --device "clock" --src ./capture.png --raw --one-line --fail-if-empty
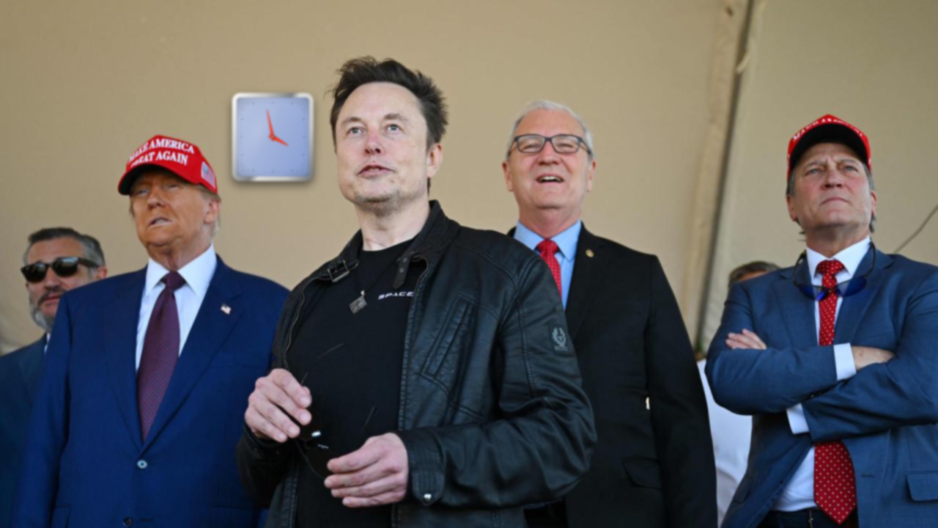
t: 3:58
